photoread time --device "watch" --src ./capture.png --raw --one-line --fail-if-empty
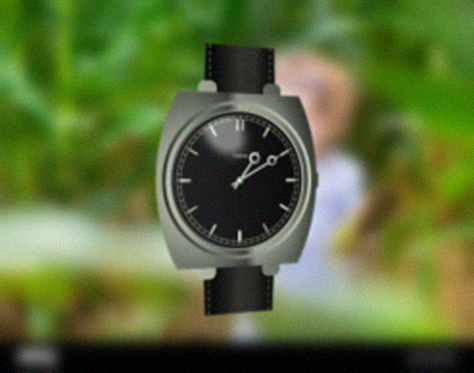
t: 1:10
